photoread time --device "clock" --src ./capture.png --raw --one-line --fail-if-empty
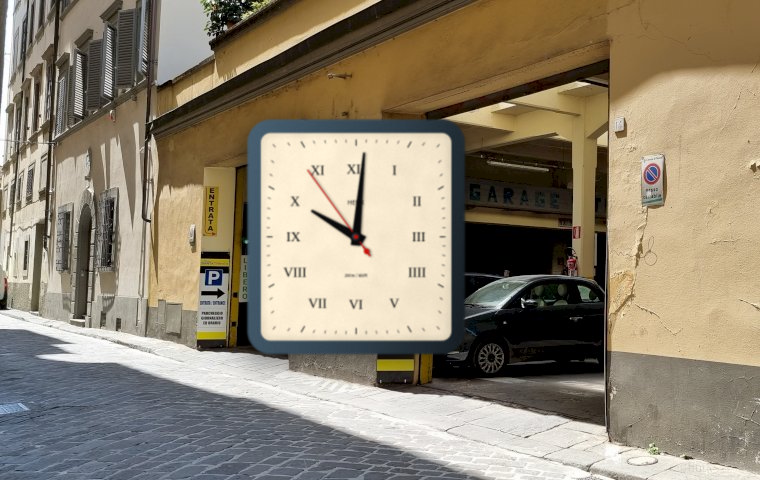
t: 10:00:54
